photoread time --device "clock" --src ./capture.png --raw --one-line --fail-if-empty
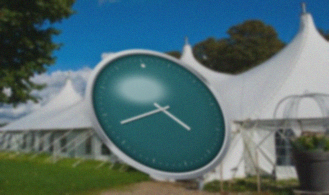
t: 4:43
